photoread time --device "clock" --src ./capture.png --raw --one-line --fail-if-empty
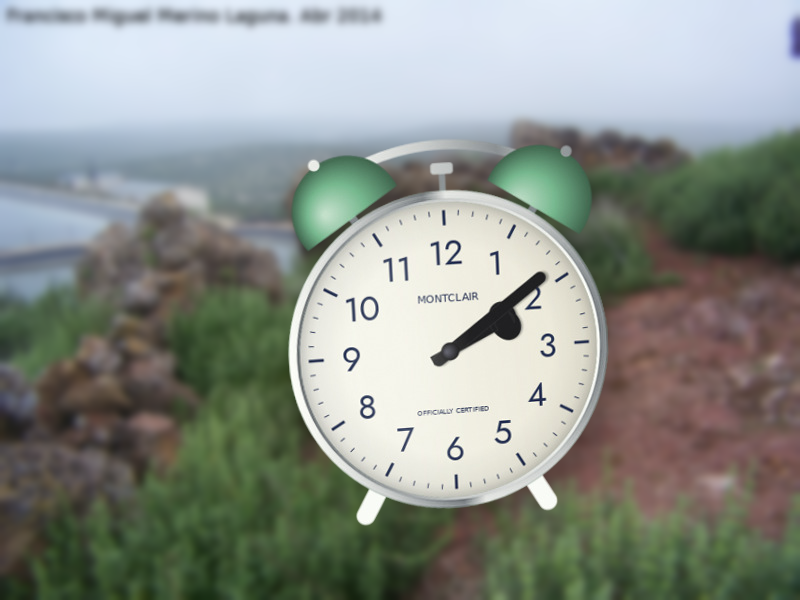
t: 2:09
